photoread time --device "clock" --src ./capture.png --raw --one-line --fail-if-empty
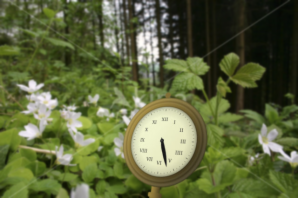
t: 5:27
